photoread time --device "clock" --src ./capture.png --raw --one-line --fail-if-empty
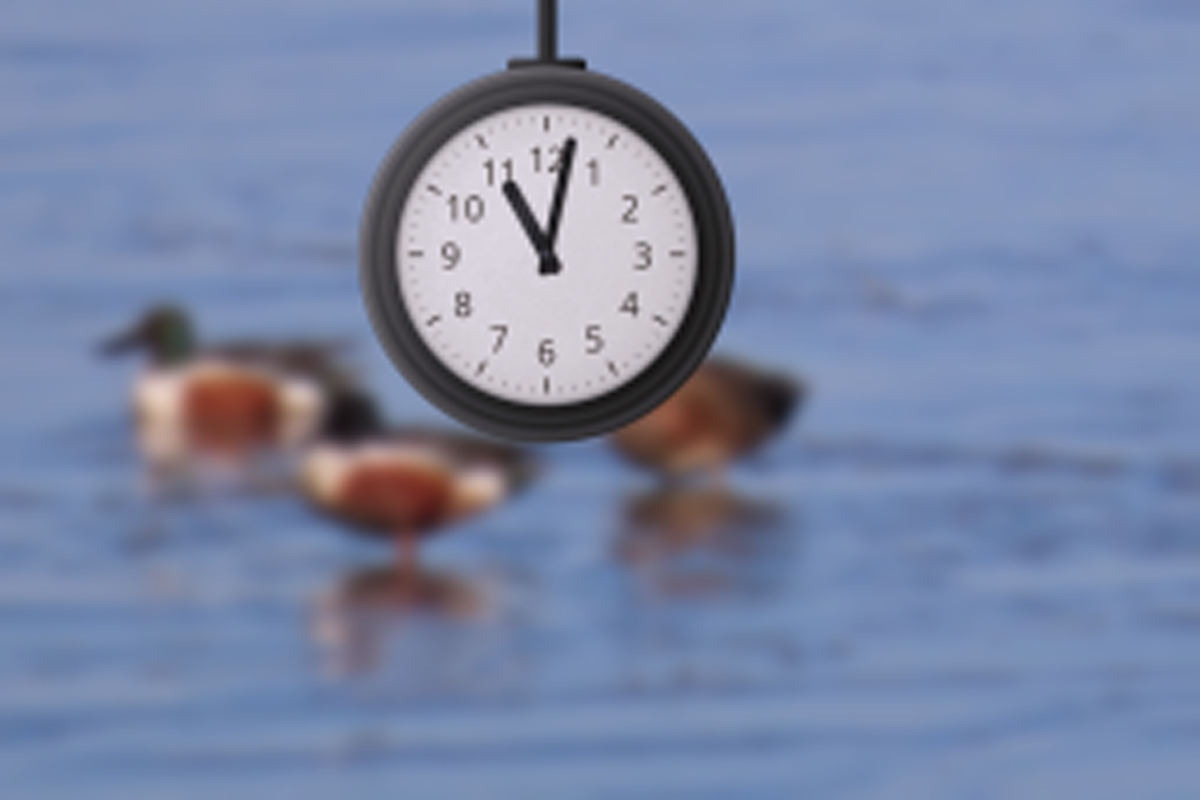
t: 11:02
